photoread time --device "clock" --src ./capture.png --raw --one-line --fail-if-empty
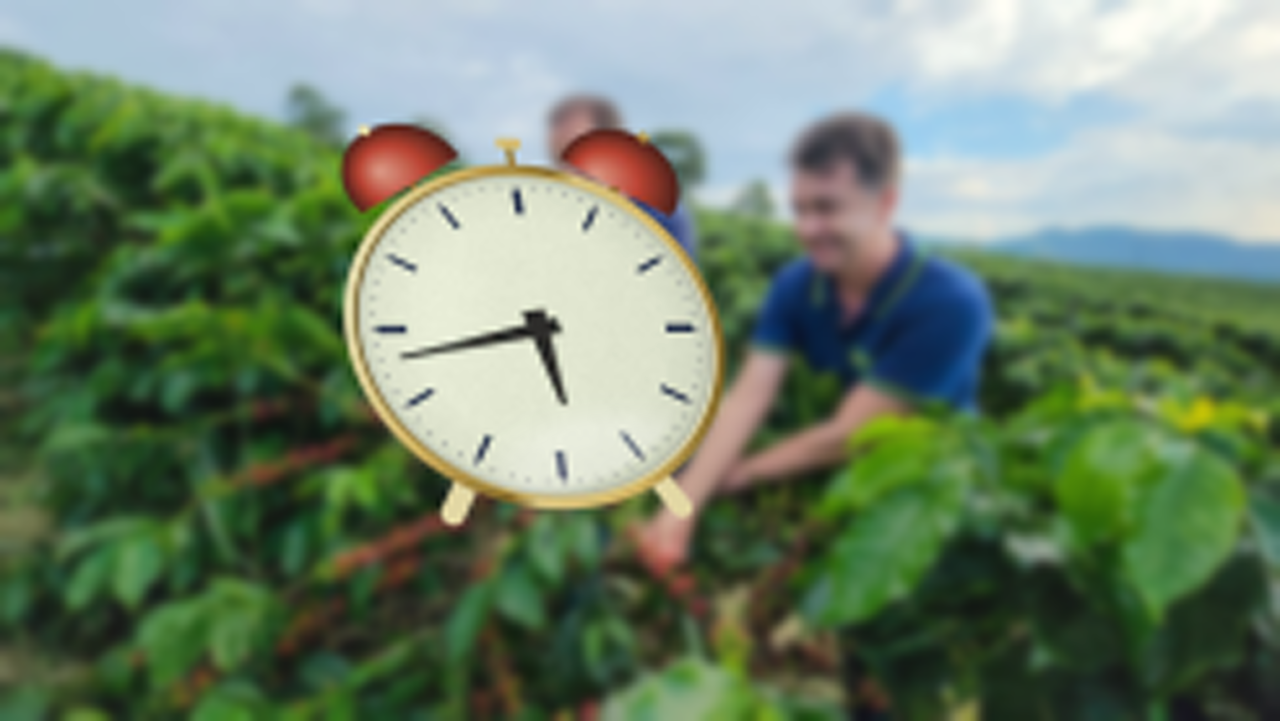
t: 5:43
